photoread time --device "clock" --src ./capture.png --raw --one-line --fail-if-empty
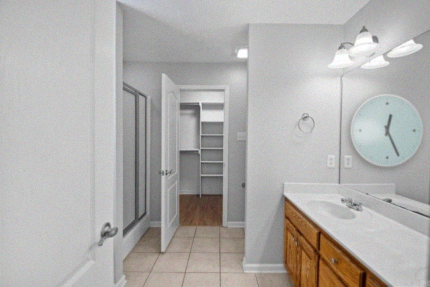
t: 12:26
